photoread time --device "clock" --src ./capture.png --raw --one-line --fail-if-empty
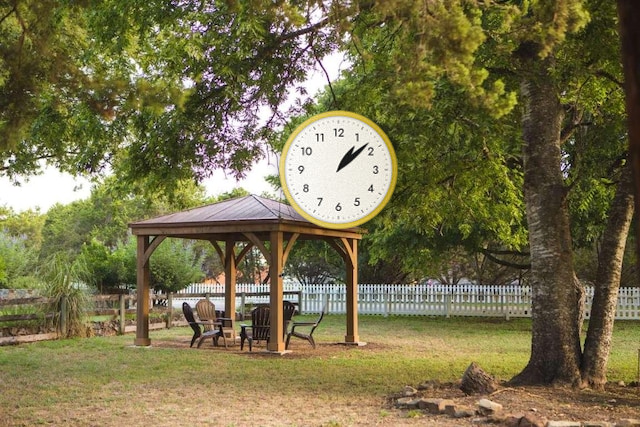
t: 1:08
